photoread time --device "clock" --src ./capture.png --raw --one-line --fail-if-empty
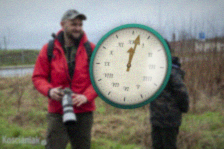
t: 12:02
